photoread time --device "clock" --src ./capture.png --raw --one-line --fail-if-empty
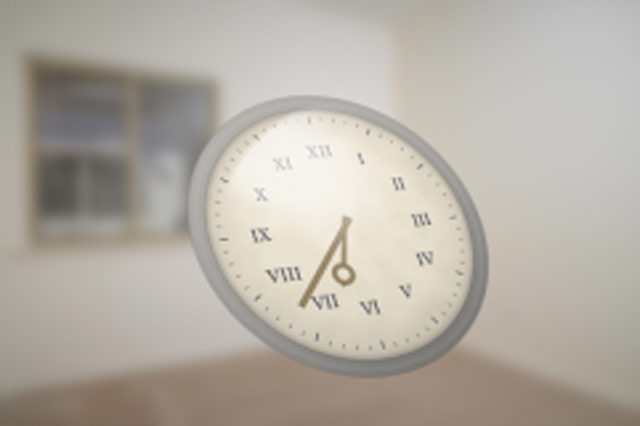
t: 6:37
